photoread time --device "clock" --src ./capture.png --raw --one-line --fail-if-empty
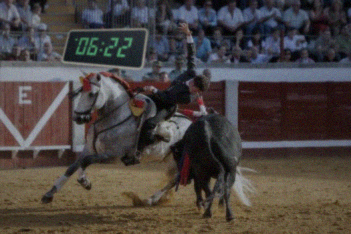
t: 6:22
